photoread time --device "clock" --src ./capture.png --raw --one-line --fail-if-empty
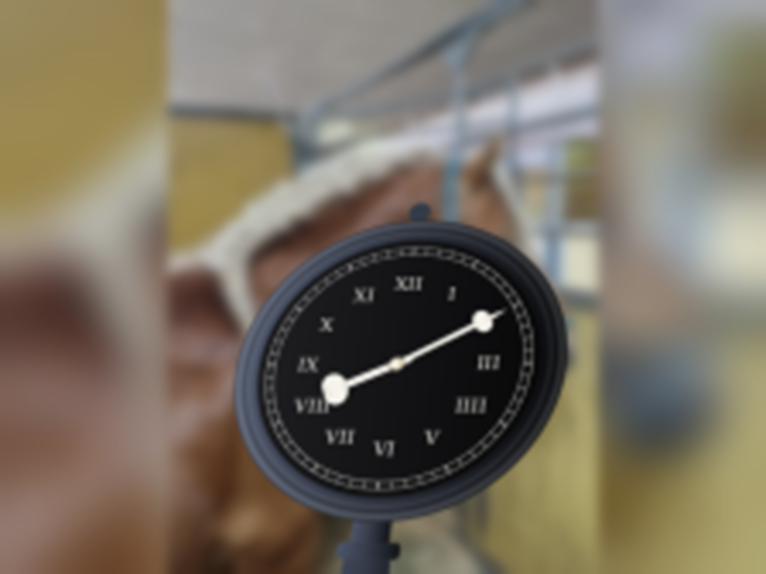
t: 8:10
